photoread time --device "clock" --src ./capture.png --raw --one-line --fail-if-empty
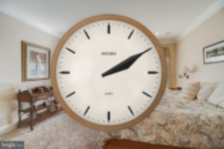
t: 2:10
